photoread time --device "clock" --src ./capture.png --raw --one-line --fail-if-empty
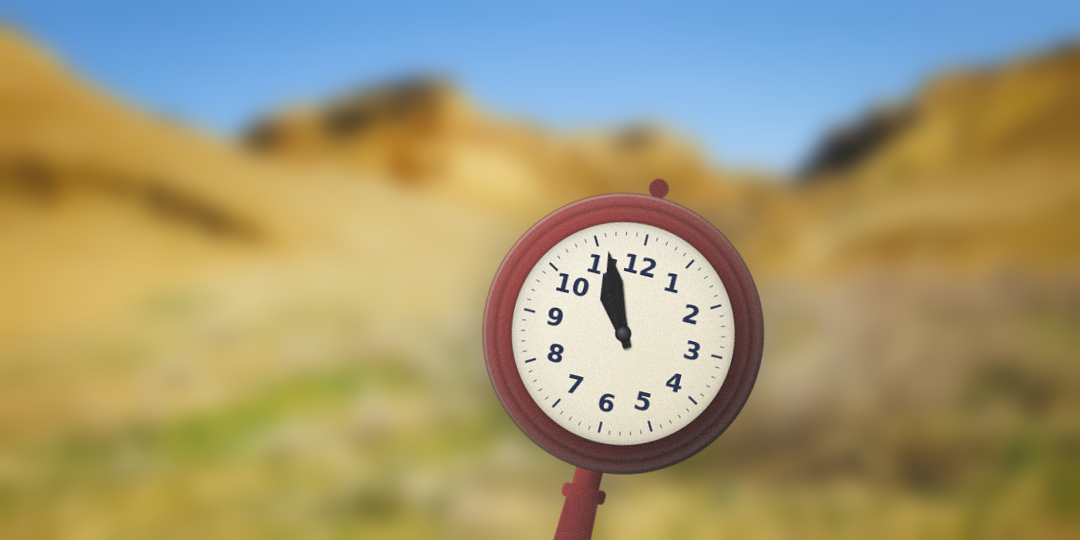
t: 10:56
